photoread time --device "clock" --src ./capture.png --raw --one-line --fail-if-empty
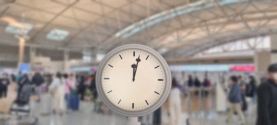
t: 12:02
